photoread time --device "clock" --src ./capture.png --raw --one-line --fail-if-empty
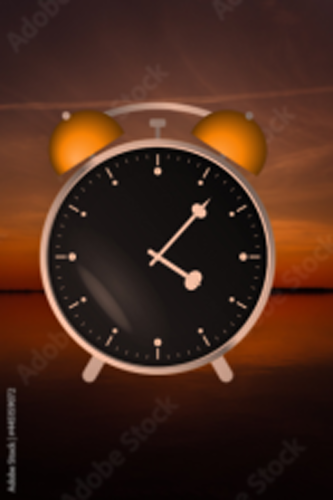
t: 4:07
